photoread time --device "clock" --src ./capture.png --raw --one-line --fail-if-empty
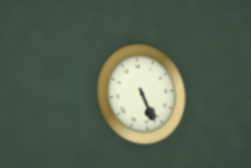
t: 5:27
